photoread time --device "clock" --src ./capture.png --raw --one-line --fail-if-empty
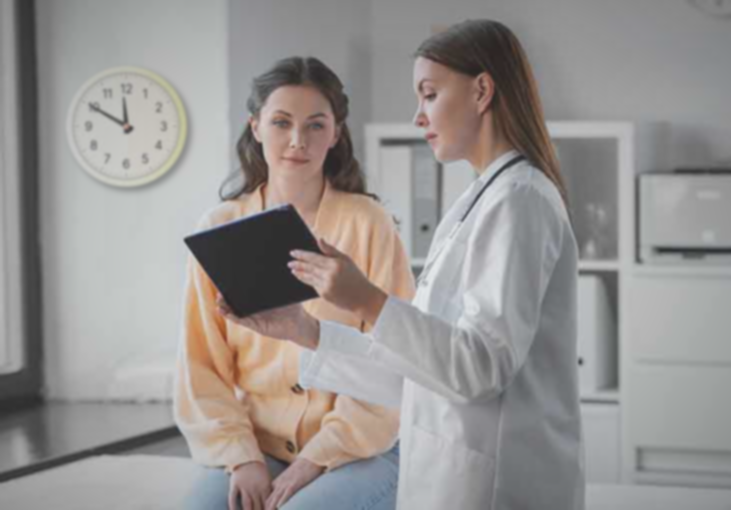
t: 11:50
